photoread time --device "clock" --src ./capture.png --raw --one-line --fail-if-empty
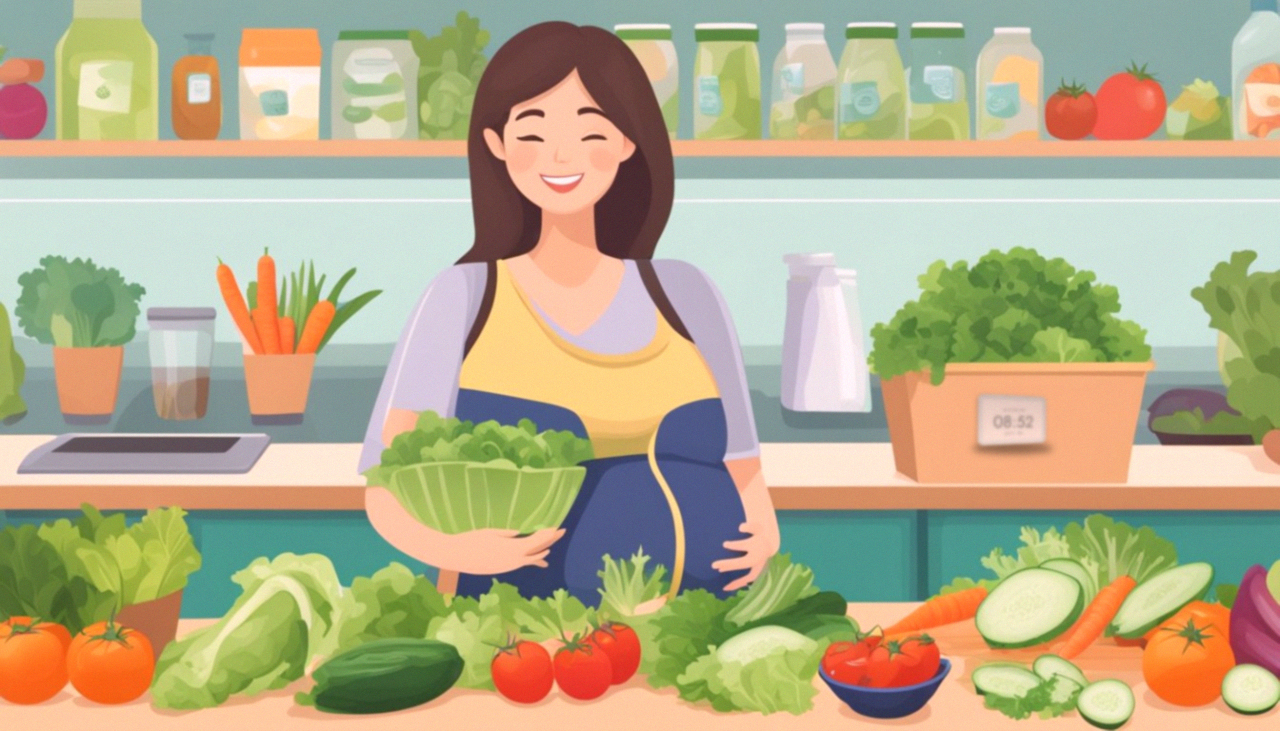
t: 8:52
